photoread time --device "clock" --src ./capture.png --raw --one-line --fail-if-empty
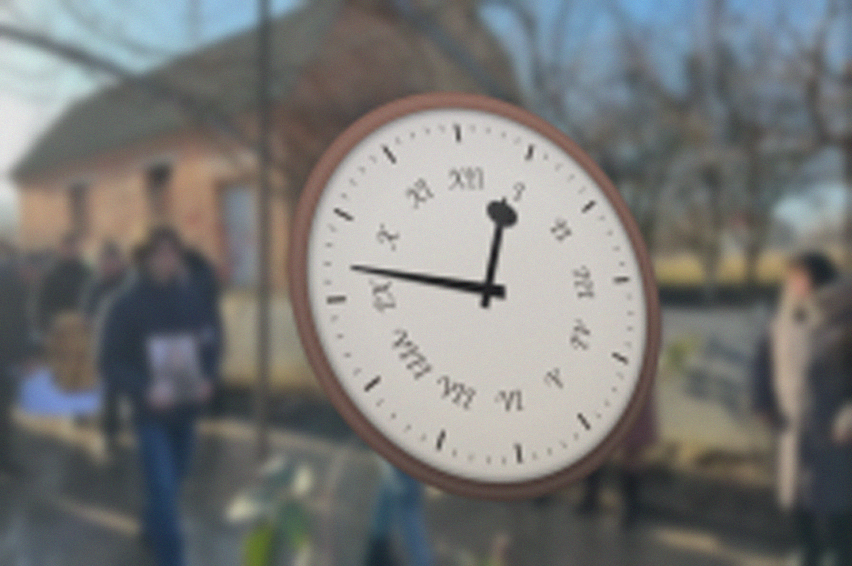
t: 12:47
